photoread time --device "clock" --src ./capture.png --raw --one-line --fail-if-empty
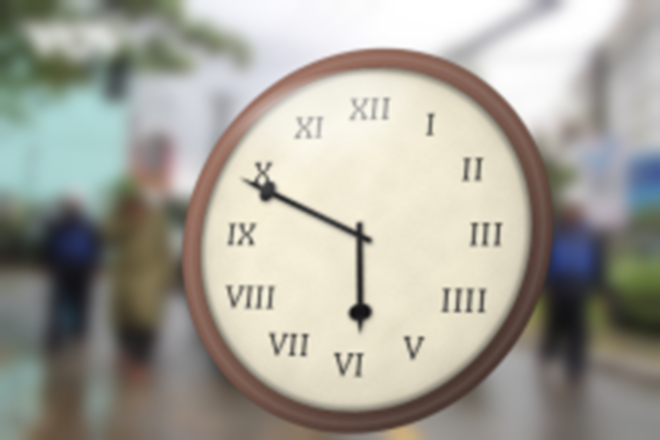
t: 5:49
